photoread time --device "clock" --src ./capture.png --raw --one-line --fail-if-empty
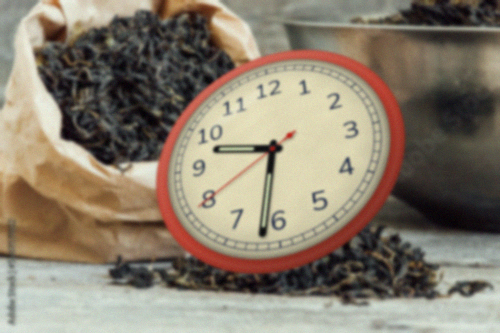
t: 9:31:40
